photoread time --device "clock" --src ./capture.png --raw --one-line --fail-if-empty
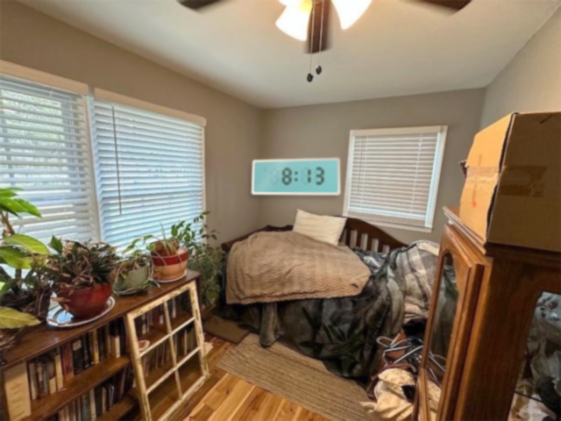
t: 8:13
